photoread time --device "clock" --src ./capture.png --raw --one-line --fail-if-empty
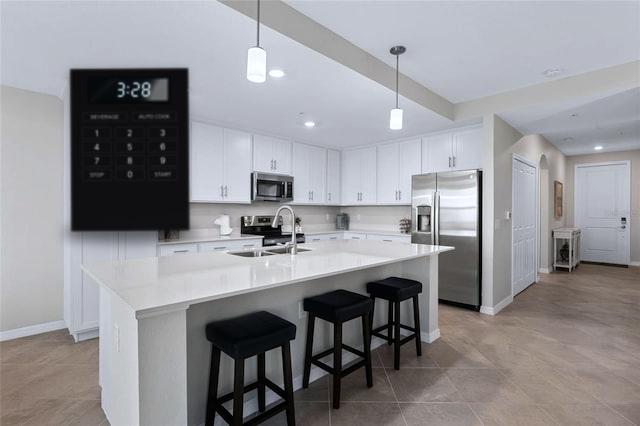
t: 3:28
